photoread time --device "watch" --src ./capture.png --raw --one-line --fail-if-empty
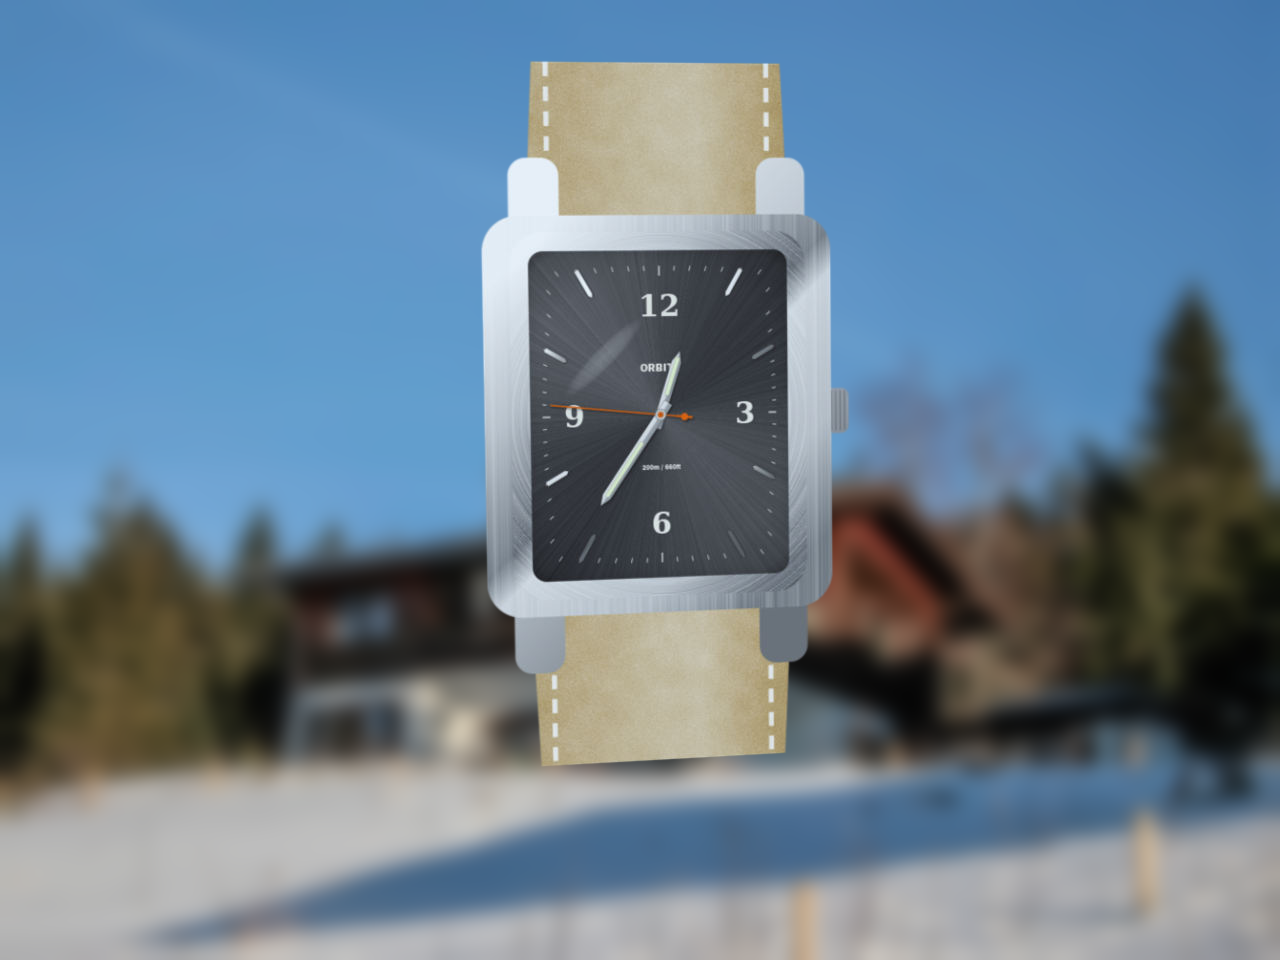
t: 12:35:46
